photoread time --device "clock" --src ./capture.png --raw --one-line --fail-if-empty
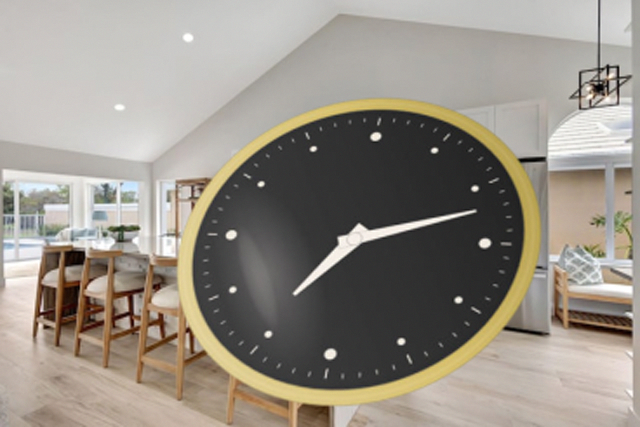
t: 7:12
